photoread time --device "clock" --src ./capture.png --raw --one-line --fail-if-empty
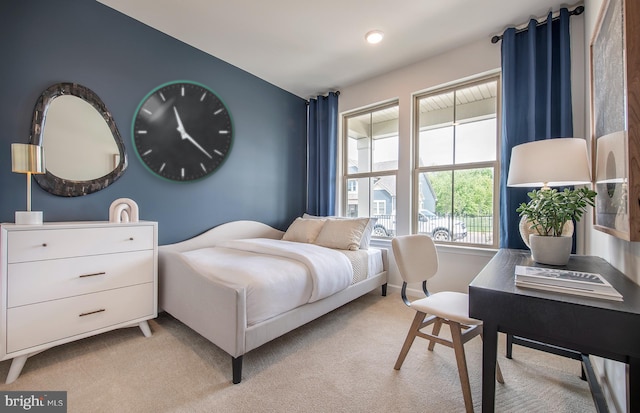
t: 11:22
